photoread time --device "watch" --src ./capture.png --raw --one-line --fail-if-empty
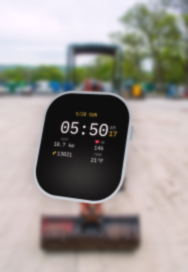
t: 5:50
